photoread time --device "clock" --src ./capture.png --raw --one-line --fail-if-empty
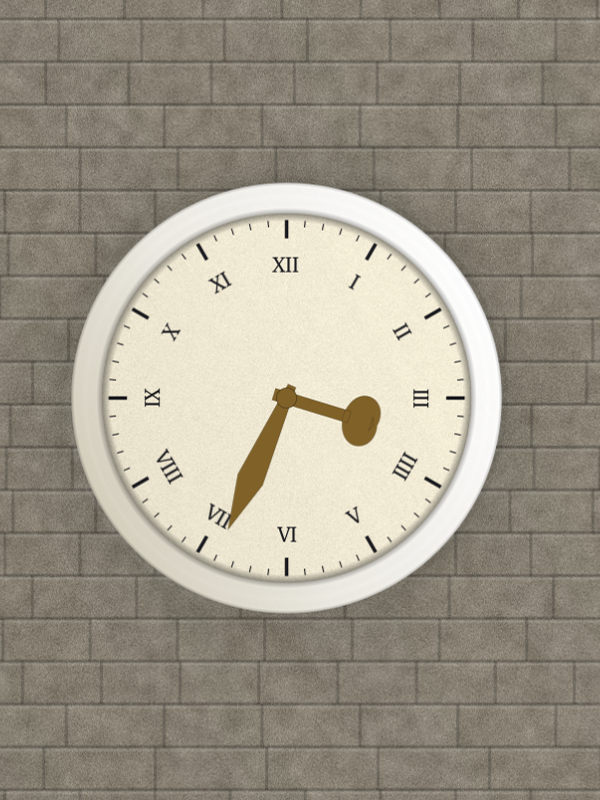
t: 3:34
